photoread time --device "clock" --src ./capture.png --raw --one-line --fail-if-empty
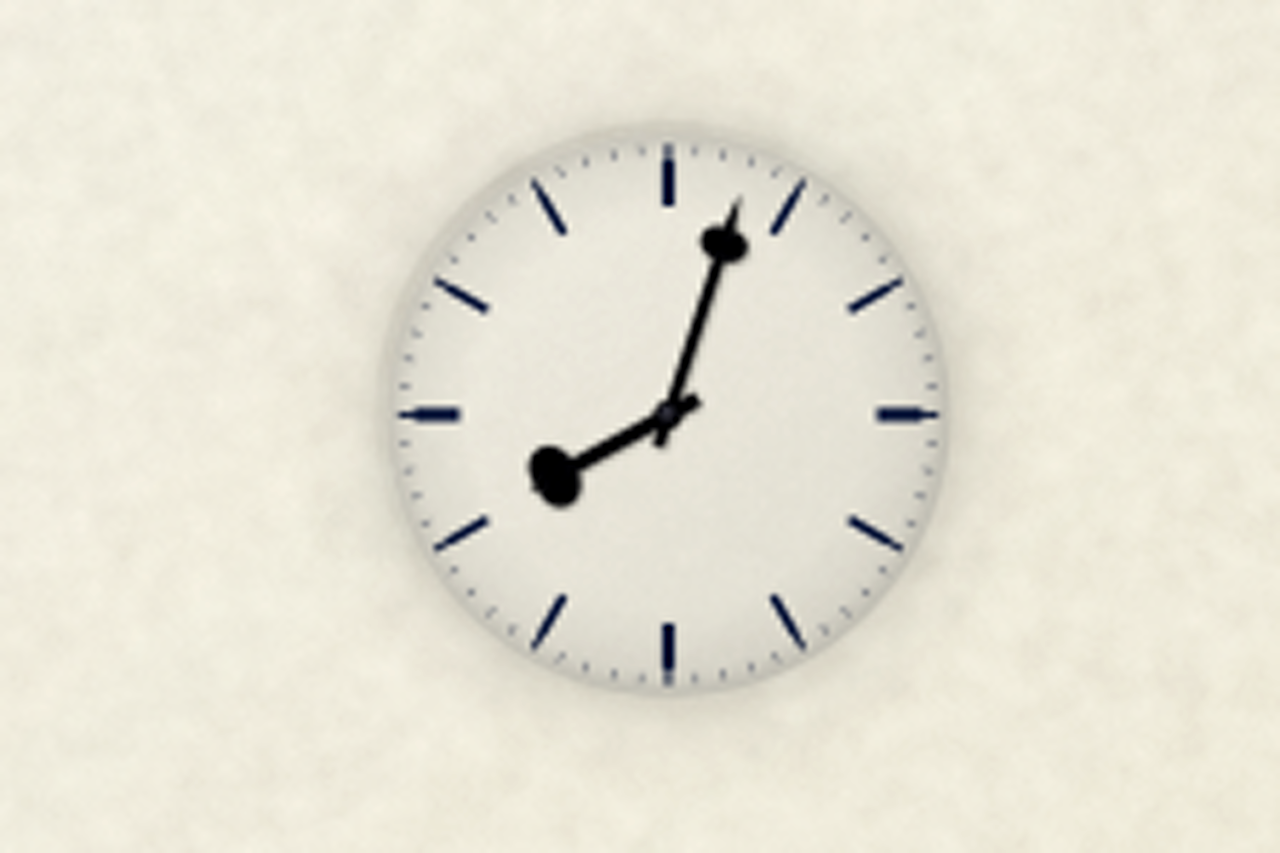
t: 8:03
